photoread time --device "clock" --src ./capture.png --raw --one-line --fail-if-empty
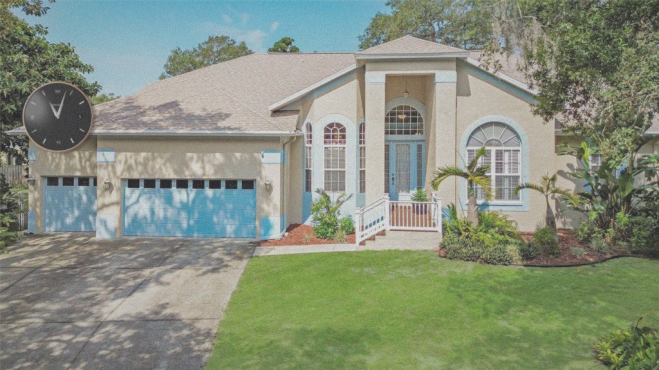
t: 11:03
